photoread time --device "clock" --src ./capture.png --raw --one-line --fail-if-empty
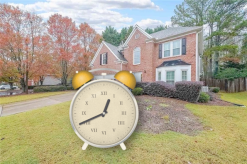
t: 12:41
